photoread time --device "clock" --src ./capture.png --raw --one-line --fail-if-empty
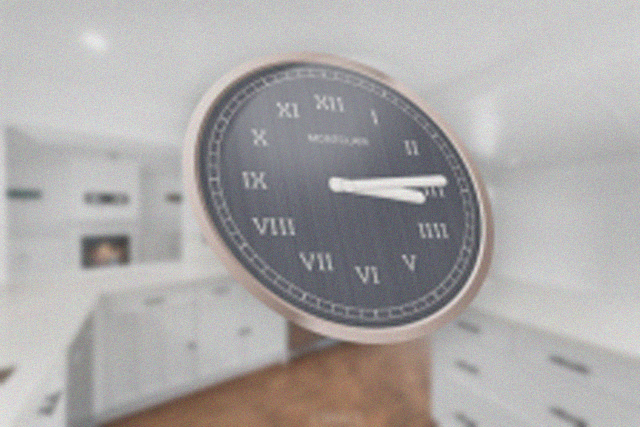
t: 3:14
